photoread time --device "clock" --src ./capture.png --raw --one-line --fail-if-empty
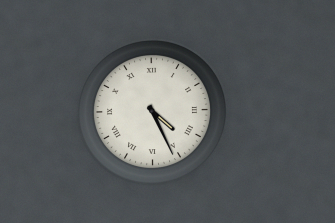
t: 4:26
